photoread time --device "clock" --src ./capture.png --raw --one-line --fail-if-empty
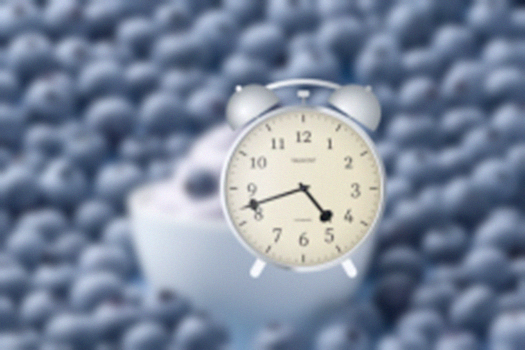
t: 4:42
